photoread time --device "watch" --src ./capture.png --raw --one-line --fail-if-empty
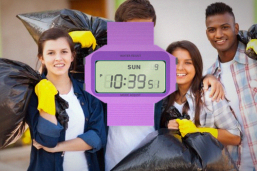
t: 10:39:51
